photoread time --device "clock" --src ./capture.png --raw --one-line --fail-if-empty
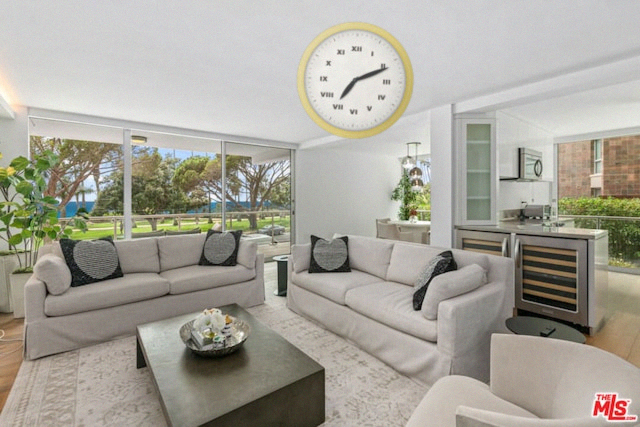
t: 7:11
